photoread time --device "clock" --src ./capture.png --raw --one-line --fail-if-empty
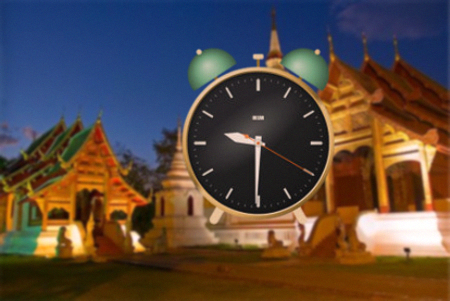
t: 9:30:20
